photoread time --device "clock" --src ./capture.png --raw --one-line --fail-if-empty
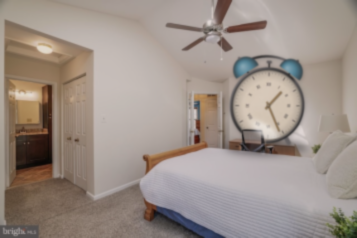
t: 1:26
